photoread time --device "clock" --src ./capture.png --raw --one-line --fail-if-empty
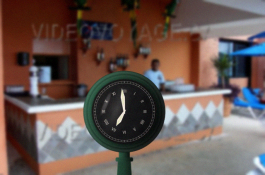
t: 6:59
